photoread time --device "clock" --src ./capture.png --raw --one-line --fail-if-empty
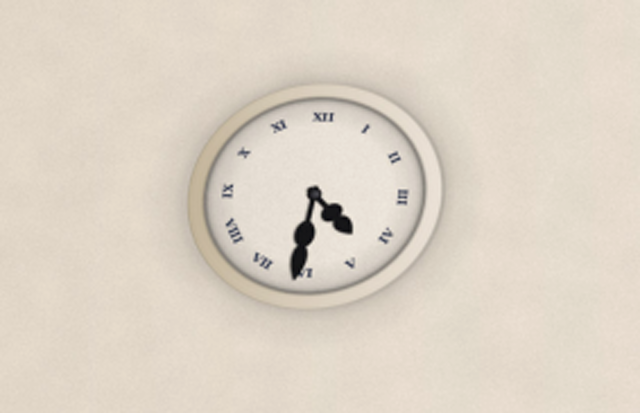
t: 4:31
